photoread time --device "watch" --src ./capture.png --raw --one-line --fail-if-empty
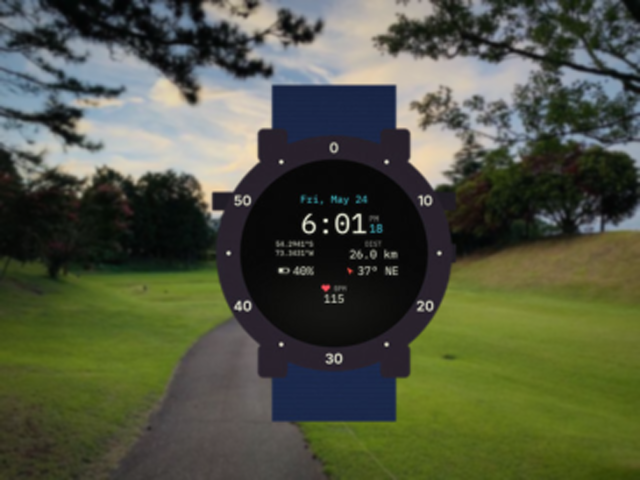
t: 6:01
